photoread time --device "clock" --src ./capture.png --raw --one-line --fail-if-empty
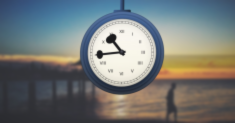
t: 10:44
